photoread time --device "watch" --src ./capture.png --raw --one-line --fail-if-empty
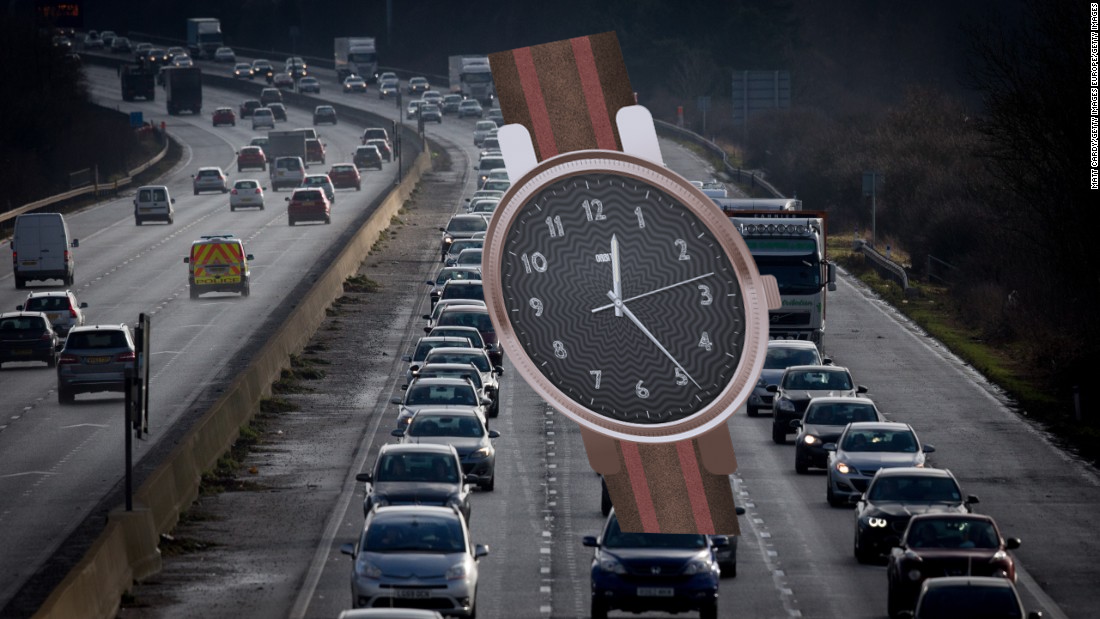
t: 12:24:13
